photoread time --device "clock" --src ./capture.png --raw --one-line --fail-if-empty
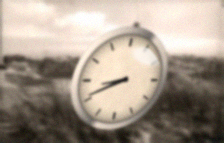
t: 8:41
